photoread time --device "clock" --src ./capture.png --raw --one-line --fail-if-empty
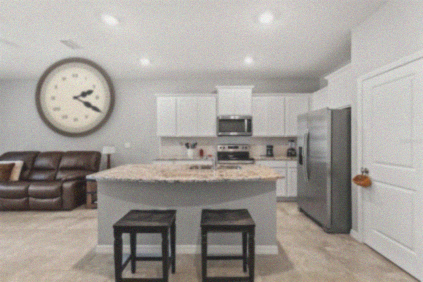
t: 2:20
